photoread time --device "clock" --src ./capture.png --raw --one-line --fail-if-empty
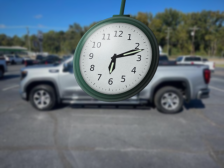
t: 6:12
